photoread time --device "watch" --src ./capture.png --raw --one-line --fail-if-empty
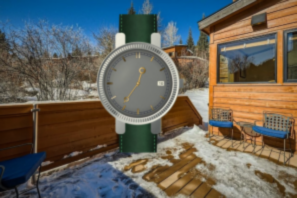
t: 12:36
